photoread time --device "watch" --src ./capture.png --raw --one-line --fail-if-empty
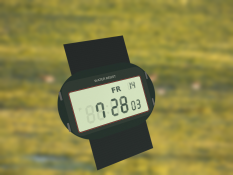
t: 7:28:03
